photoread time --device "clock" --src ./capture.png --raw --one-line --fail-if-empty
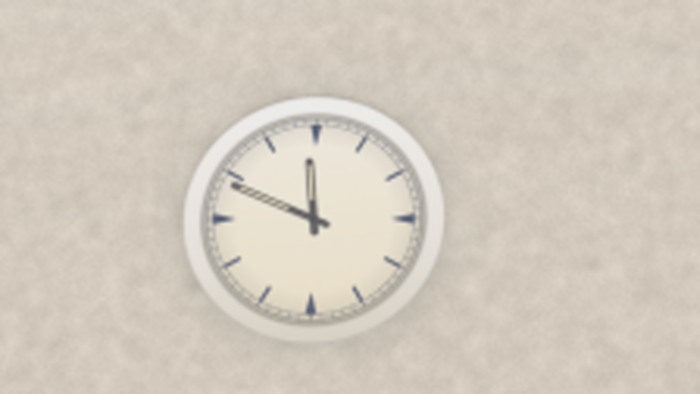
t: 11:49
